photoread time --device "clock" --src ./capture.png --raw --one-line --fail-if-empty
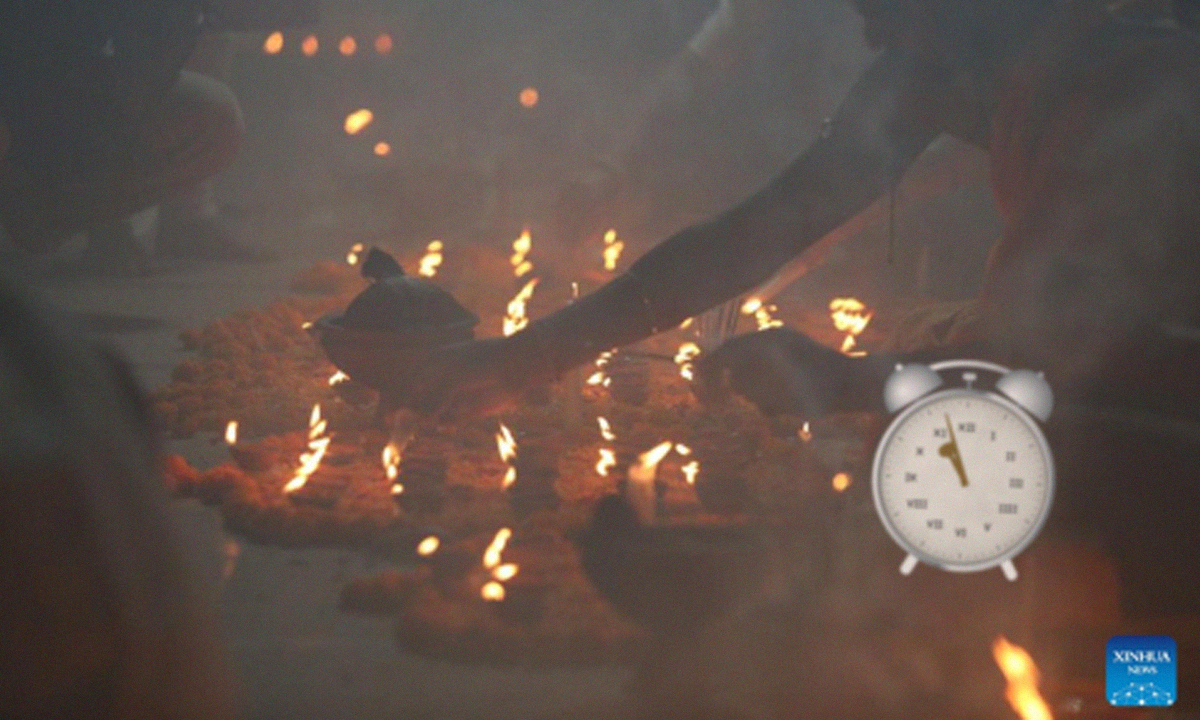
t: 10:57
